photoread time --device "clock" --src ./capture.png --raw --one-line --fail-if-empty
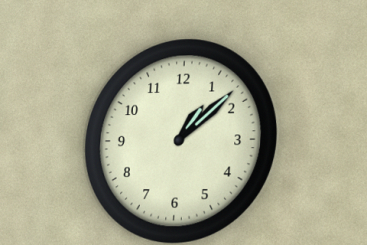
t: 1:08
